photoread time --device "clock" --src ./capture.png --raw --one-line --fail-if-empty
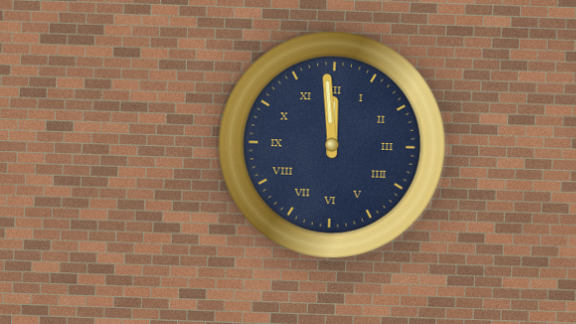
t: 11:59
